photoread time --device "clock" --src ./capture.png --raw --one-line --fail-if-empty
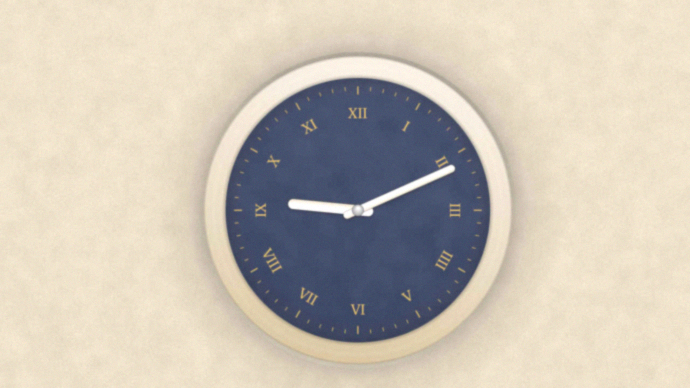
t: 9:11
